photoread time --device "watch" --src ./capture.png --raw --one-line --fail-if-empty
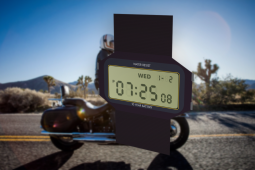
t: 7:25:08
